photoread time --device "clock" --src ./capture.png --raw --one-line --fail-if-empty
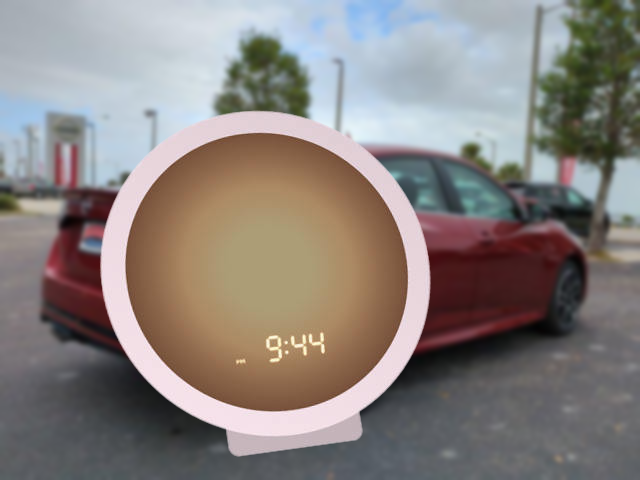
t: 9:44
